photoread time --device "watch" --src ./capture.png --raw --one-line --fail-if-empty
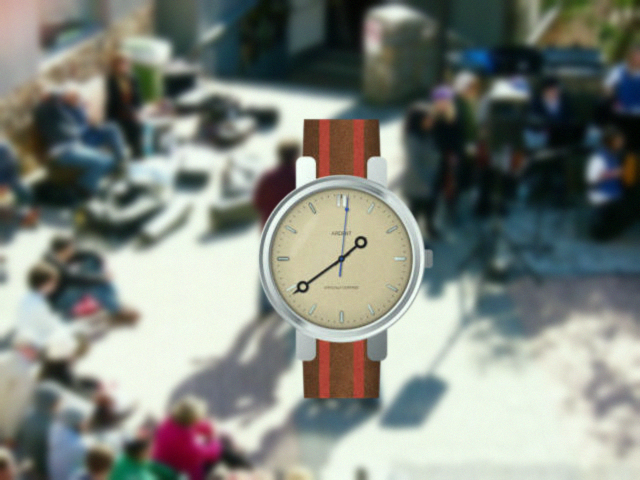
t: 1:39:01
